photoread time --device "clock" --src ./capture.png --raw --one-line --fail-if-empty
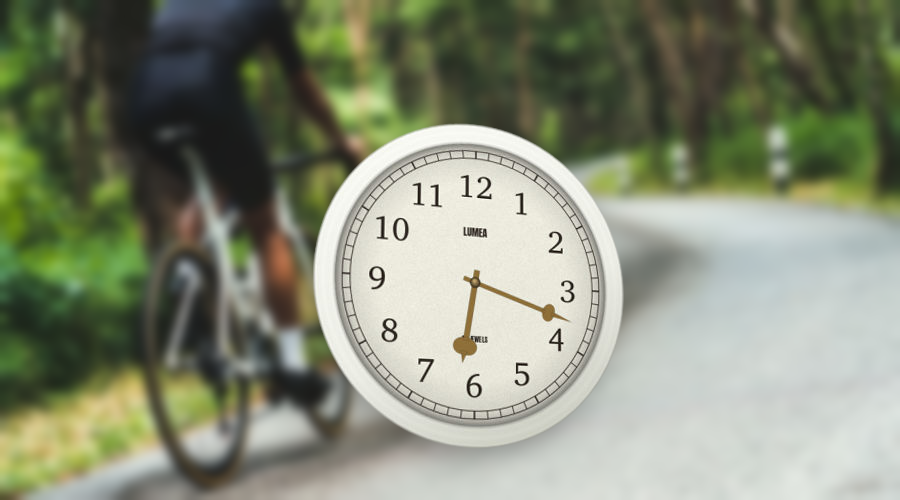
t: 6:18
